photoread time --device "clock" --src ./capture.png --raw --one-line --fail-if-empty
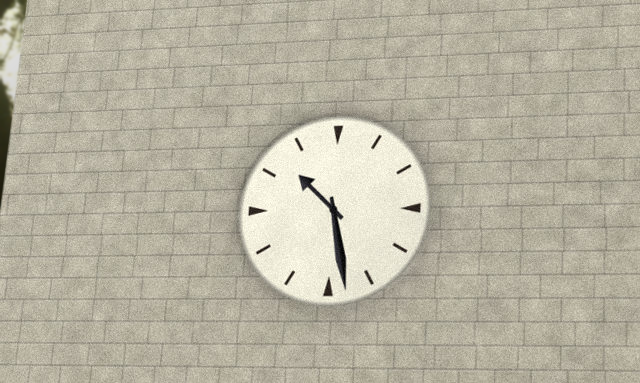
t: 10:28
